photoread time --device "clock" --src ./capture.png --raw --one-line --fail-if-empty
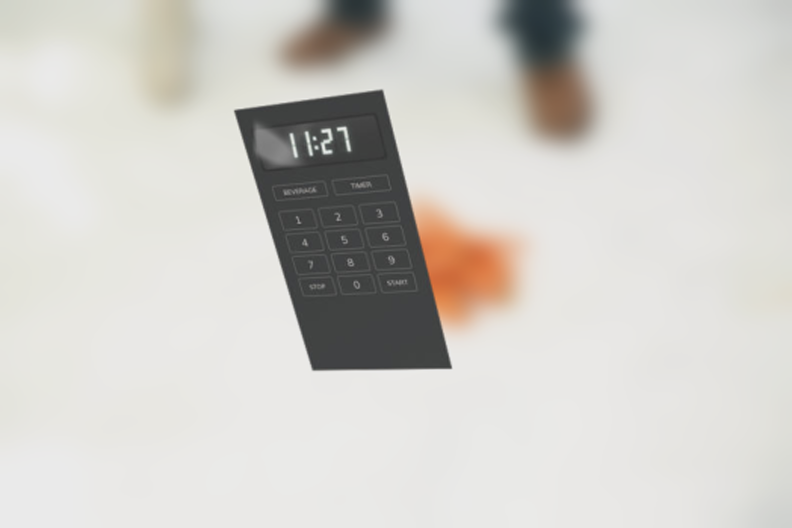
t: 11:27
